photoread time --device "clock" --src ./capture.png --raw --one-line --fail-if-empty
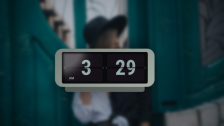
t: 3:29
